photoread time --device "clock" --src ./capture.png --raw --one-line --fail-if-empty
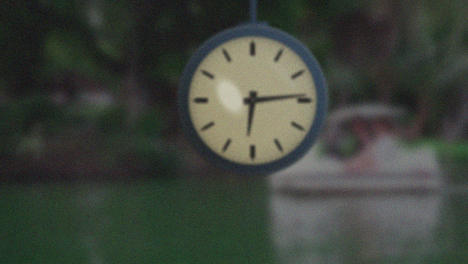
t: 6:14
